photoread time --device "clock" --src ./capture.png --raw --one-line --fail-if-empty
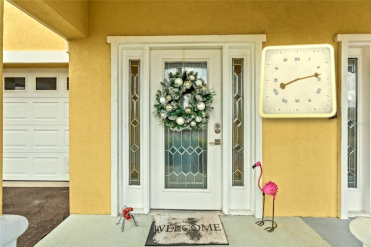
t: 8:13
